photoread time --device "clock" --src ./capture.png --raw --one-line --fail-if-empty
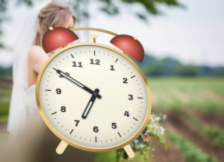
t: 6:50
